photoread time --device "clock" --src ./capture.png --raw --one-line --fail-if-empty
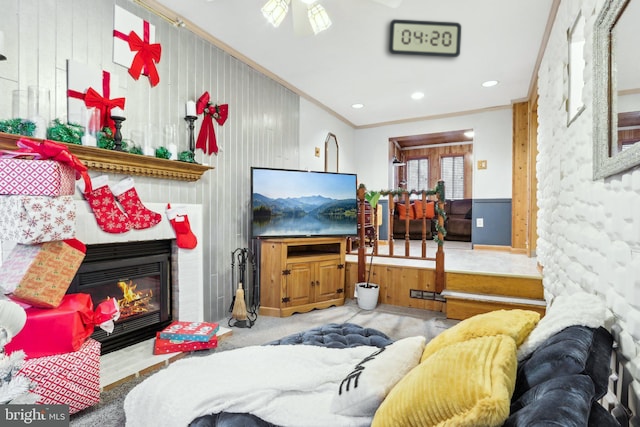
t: 4:20
